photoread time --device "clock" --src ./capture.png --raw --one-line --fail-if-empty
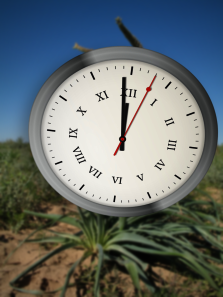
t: 11:59:03
